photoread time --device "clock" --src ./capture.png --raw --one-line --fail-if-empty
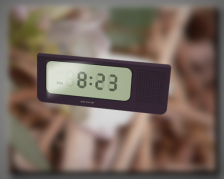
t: 8:23
